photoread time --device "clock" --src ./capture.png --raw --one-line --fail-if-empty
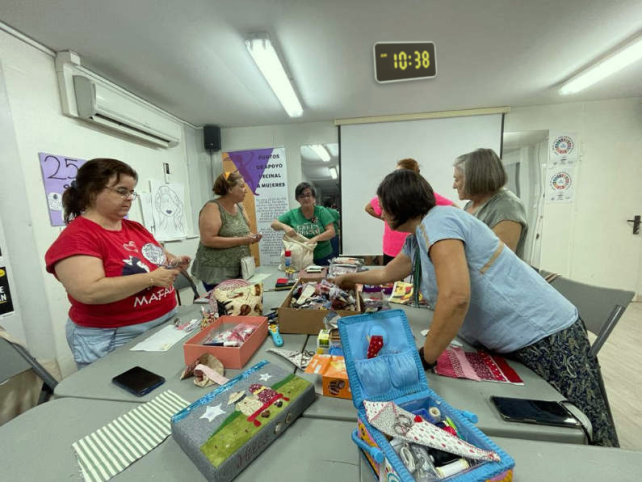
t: 10:38
